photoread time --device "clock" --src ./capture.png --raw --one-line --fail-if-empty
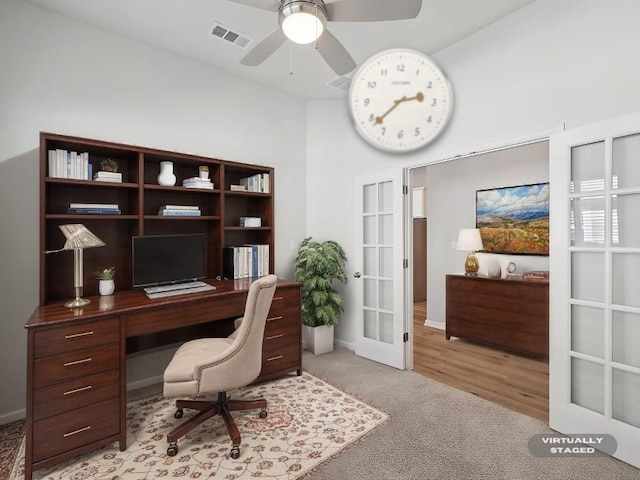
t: 2:38
